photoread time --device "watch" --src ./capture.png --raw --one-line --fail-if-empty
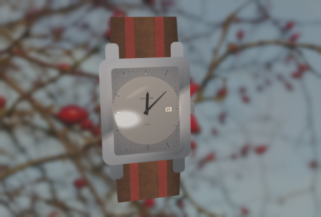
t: 12:08
